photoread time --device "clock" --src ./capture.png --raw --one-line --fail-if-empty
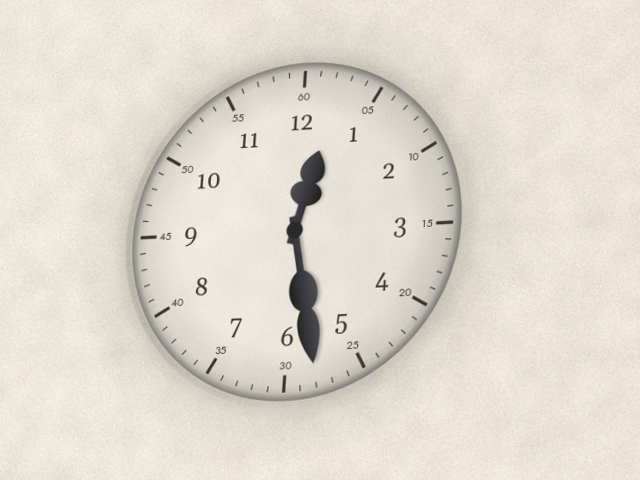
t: 12:28
